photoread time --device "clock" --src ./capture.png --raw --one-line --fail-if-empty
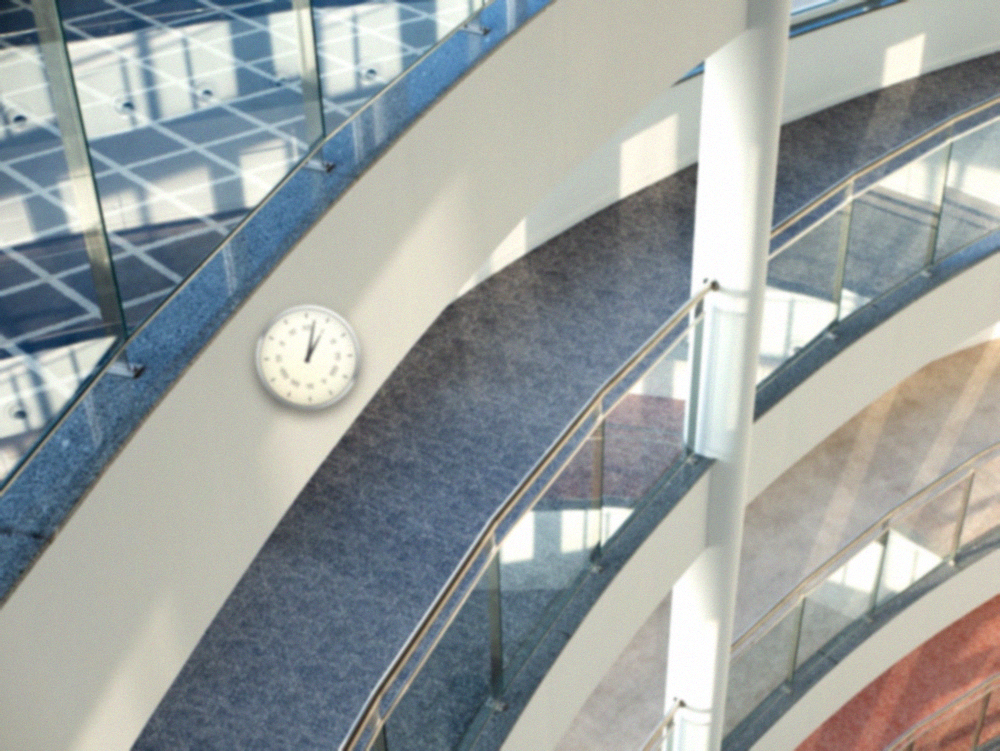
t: 1:02
